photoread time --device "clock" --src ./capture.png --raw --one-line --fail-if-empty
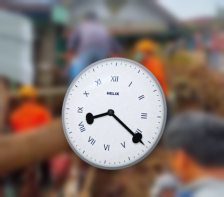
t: 8:21
